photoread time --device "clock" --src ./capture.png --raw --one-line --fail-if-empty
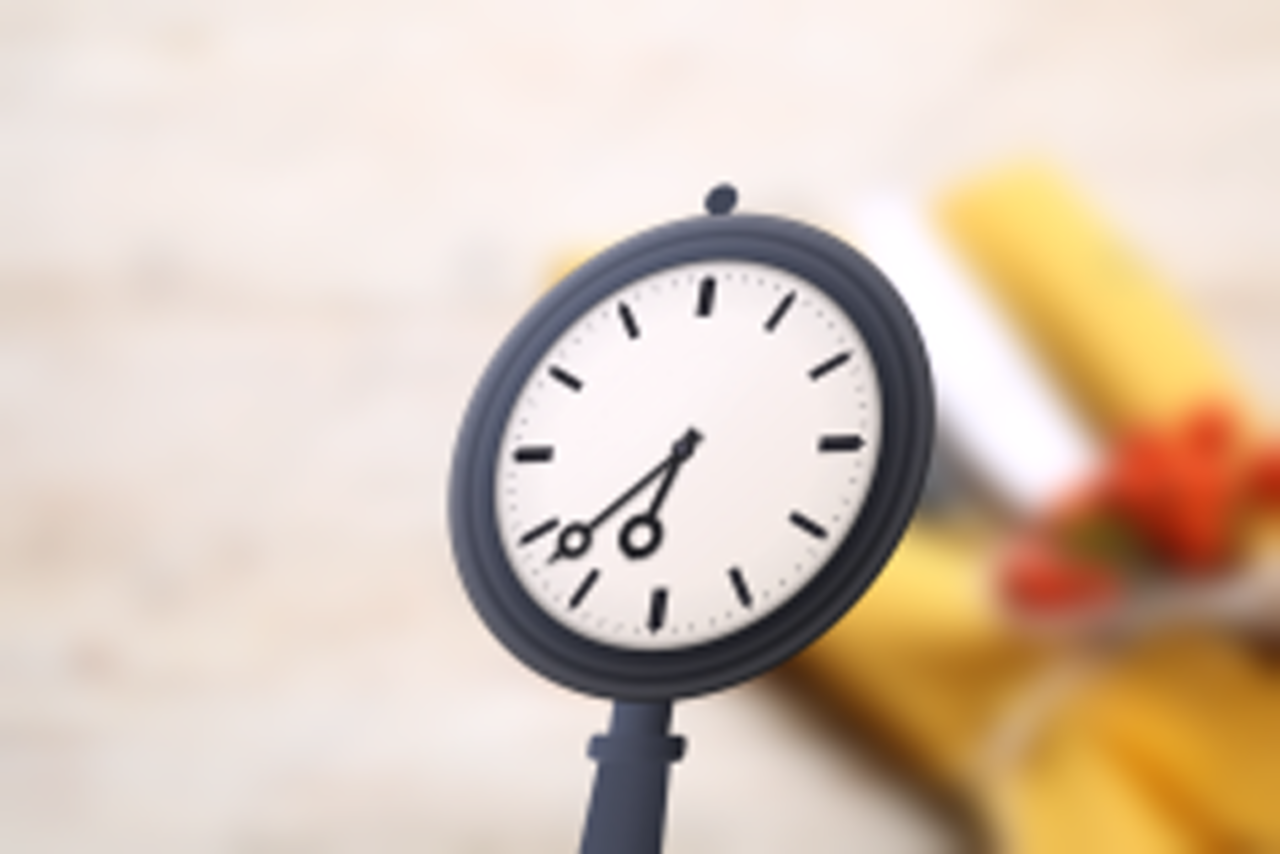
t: 6:38
